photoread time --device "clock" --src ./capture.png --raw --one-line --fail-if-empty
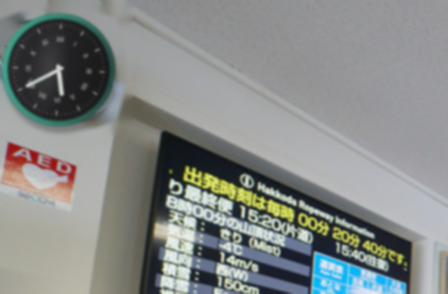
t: 5:40
